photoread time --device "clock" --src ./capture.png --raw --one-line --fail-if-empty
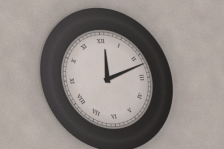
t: 12:12
